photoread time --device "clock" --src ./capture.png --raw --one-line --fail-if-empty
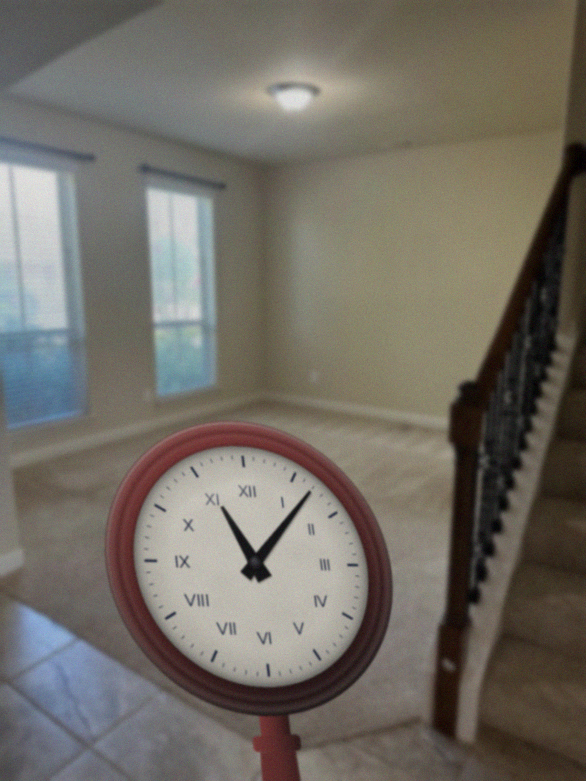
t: 11:07
